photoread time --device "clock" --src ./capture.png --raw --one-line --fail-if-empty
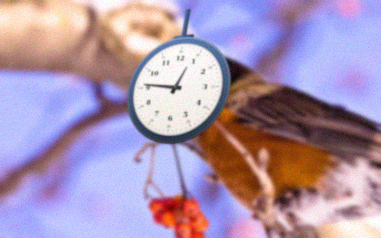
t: 12:46
